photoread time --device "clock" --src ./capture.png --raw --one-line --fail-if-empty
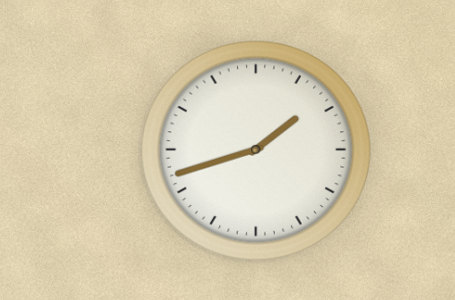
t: 1:42
